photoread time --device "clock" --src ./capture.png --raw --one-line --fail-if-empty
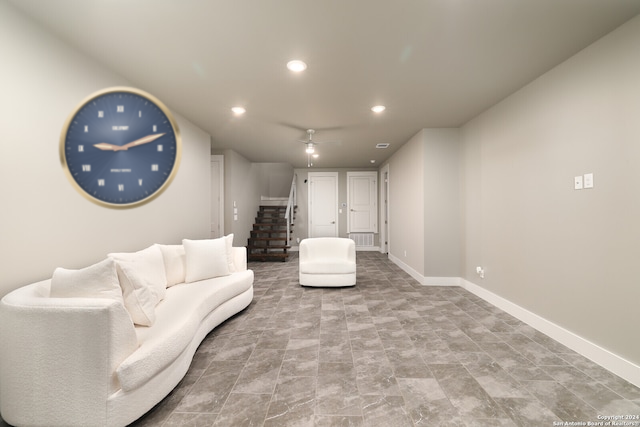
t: 9:12
